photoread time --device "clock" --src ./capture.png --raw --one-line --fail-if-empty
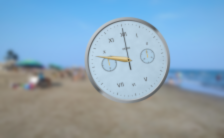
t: 9:48
